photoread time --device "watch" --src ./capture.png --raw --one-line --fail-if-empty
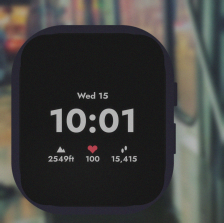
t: 10:01
